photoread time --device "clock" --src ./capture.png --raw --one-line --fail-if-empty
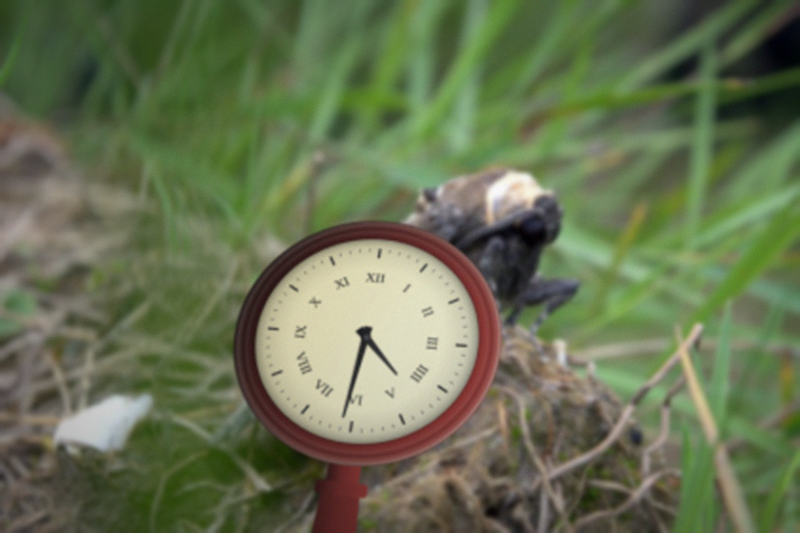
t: 4:31
